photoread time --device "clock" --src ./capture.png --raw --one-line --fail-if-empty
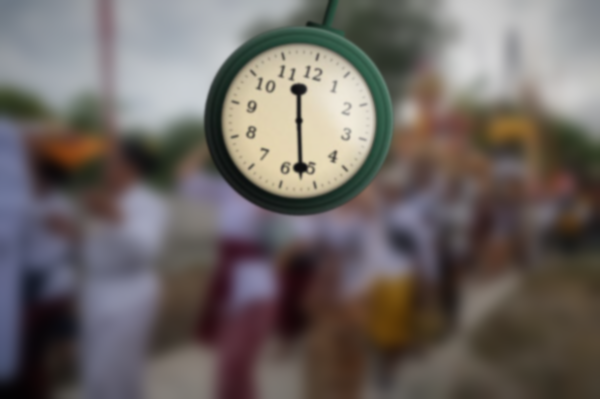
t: 11:27
